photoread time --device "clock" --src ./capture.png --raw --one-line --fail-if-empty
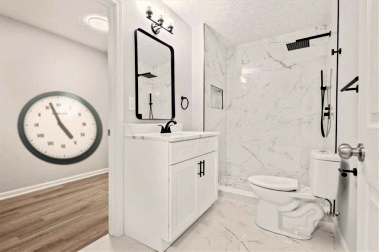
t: 4:57
